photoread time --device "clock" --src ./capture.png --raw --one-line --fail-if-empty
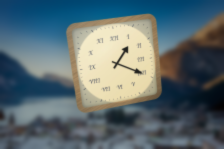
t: 1:20
